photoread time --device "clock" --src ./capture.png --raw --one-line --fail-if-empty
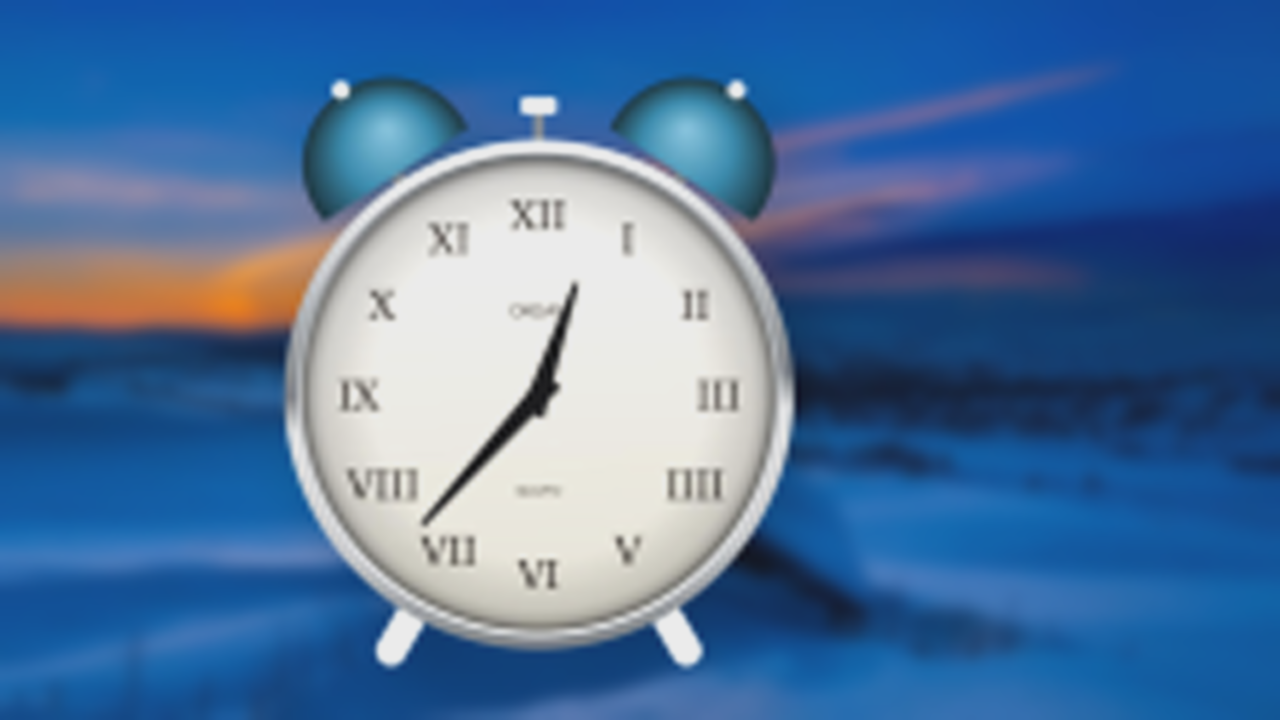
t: 12:37
